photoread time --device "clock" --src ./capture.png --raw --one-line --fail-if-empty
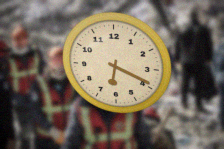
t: 6:19
